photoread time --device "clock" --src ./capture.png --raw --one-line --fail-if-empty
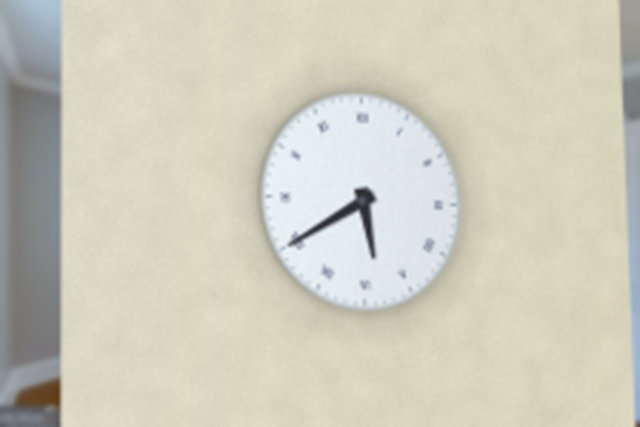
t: 5:40
